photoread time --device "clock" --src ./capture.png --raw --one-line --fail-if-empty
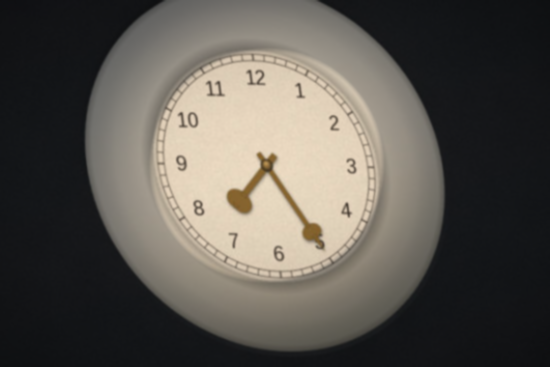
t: 7:25
